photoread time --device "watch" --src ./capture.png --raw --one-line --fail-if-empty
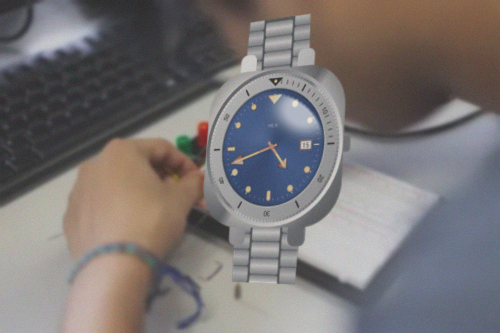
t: 4:42
